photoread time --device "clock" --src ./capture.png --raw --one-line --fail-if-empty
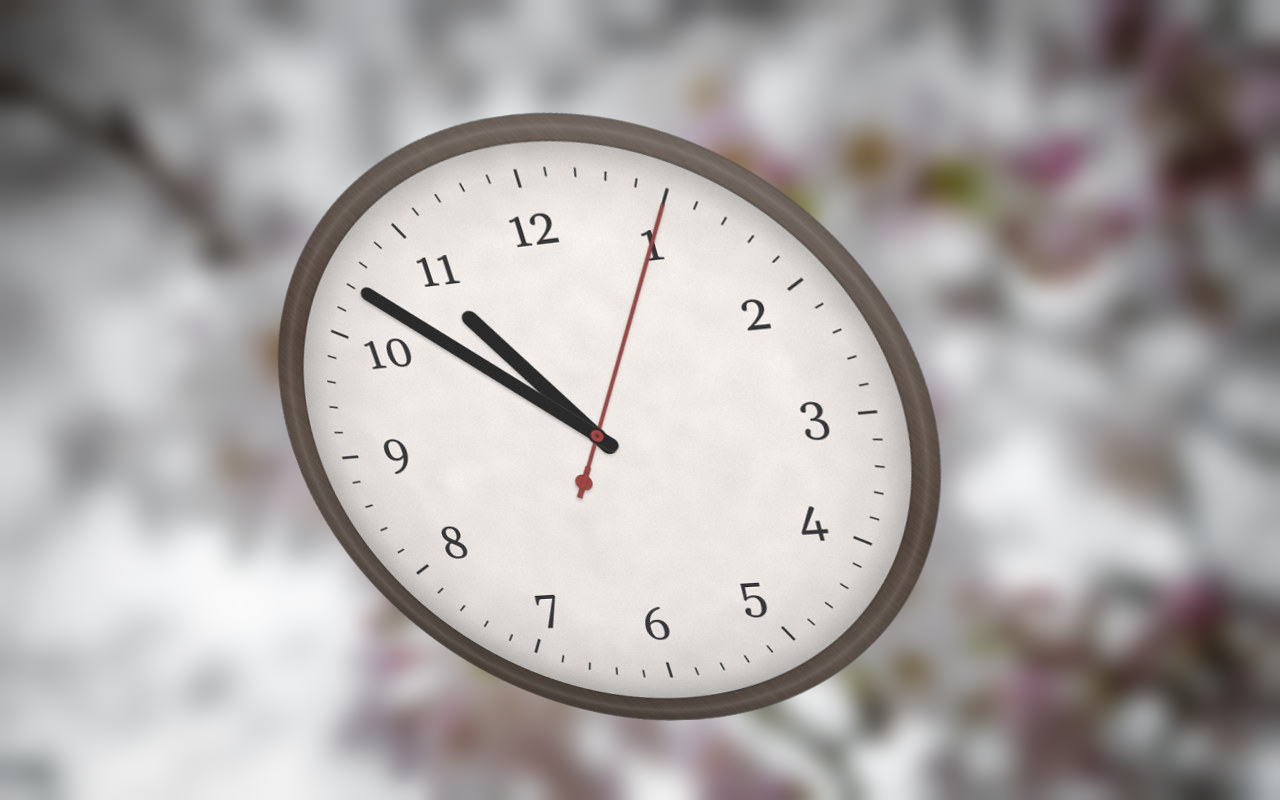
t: 10:52:05
